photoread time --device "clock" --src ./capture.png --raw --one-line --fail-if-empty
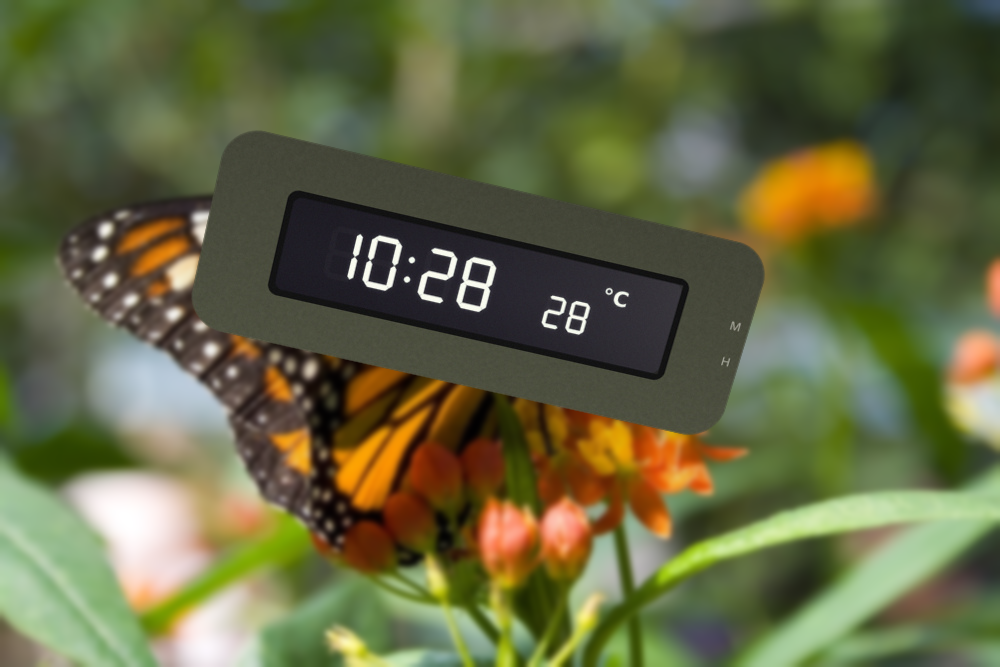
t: 10:28
